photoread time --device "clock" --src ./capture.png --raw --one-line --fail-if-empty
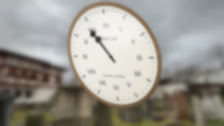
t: 10:54
